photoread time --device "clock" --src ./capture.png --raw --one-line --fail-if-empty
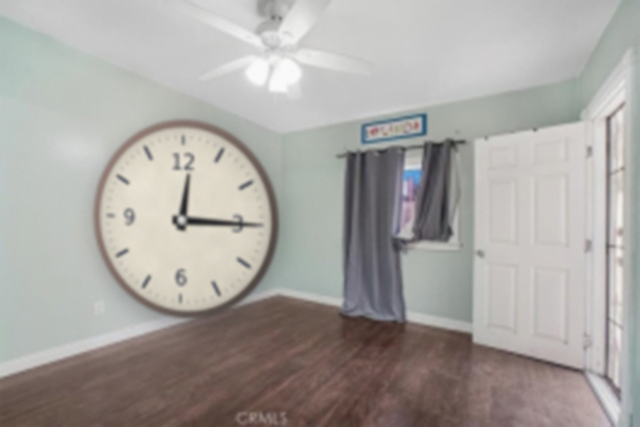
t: 12:15
